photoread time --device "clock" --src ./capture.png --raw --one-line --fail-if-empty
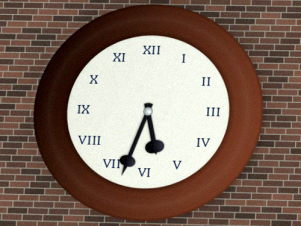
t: 5:33
